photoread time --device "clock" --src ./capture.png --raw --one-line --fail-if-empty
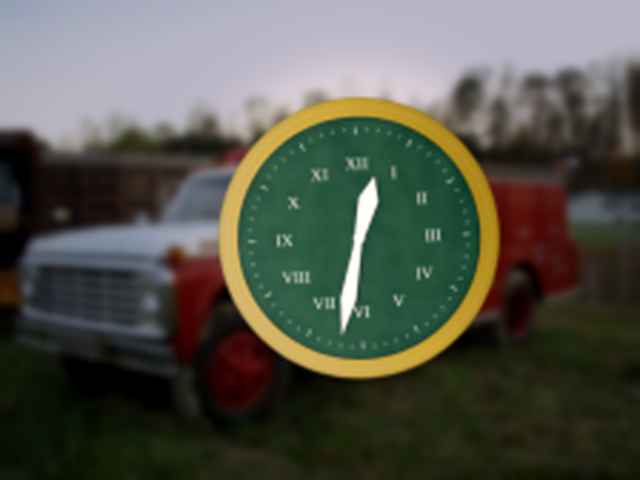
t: 12:32
